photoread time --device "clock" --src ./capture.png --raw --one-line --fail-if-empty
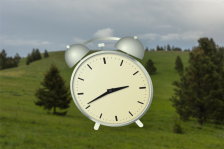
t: 2:41
